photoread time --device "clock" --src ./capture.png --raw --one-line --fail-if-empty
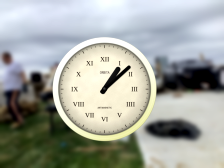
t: 1:08
